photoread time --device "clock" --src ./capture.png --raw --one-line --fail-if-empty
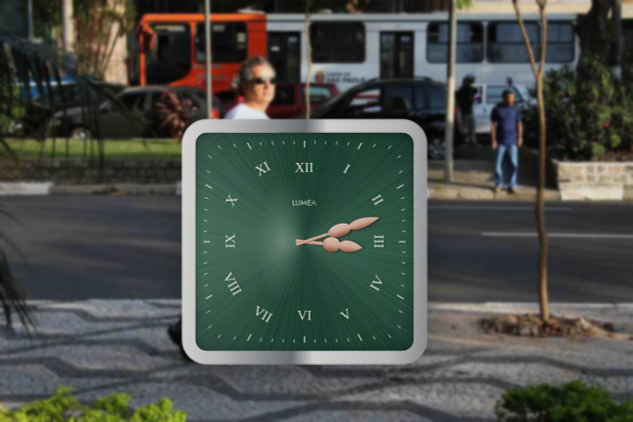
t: 3:12
